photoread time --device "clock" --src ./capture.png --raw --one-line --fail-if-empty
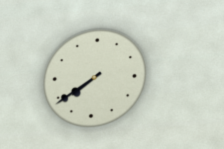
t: 7:39
